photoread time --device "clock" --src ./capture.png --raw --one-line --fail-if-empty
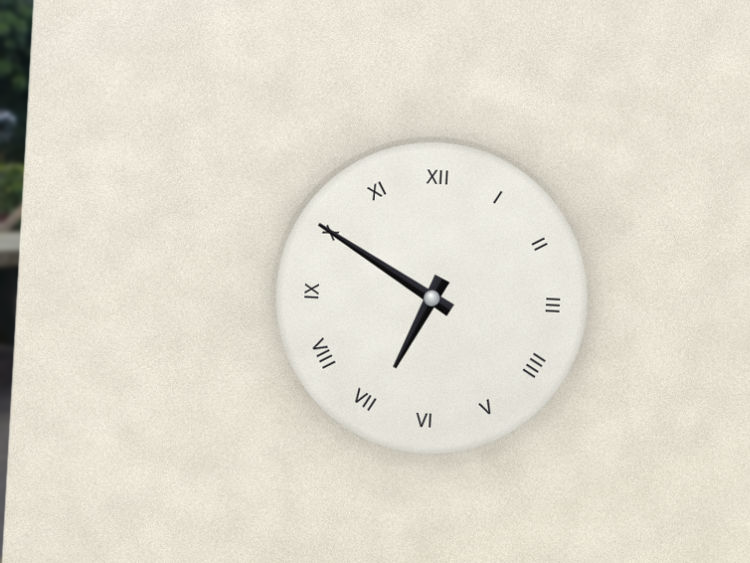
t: 6:50
